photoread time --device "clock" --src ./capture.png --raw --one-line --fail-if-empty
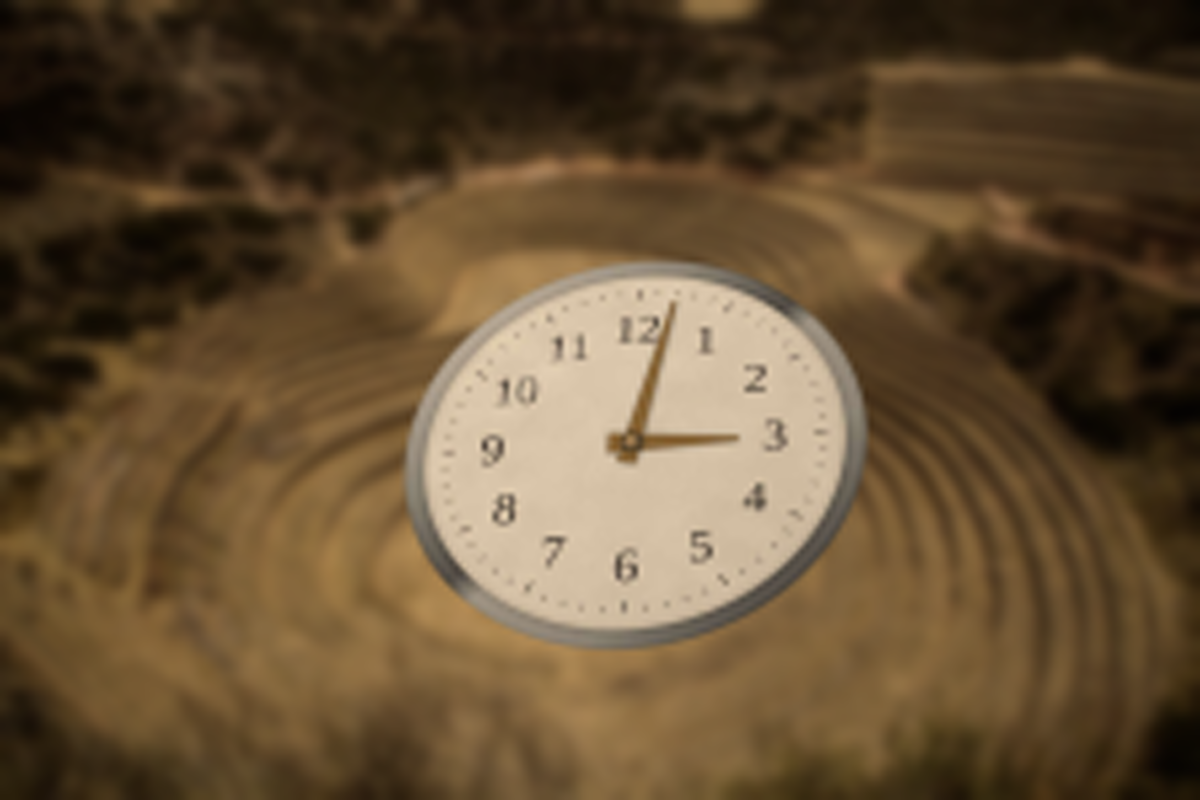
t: 3:02
